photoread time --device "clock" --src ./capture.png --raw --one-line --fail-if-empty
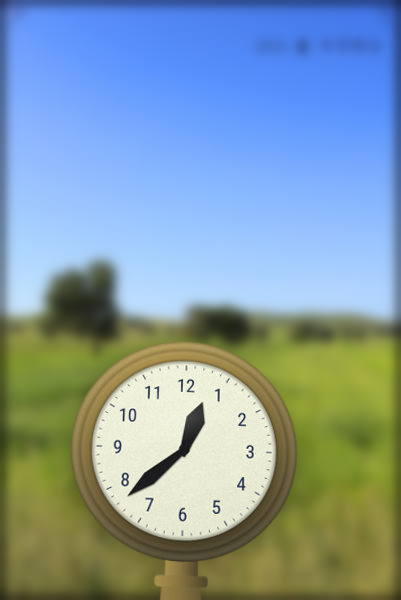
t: 12:38
